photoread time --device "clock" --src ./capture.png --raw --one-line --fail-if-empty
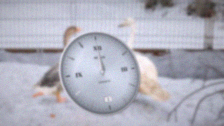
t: 12:00
